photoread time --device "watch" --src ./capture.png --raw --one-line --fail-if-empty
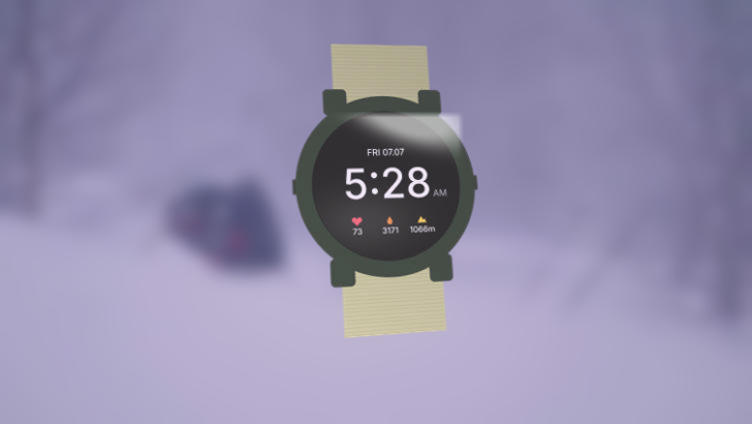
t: 5:28
